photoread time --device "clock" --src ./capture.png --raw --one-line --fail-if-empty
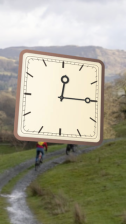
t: 12:15
